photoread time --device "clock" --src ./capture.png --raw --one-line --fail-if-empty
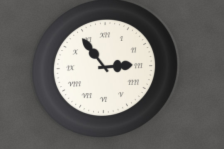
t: 2:54
